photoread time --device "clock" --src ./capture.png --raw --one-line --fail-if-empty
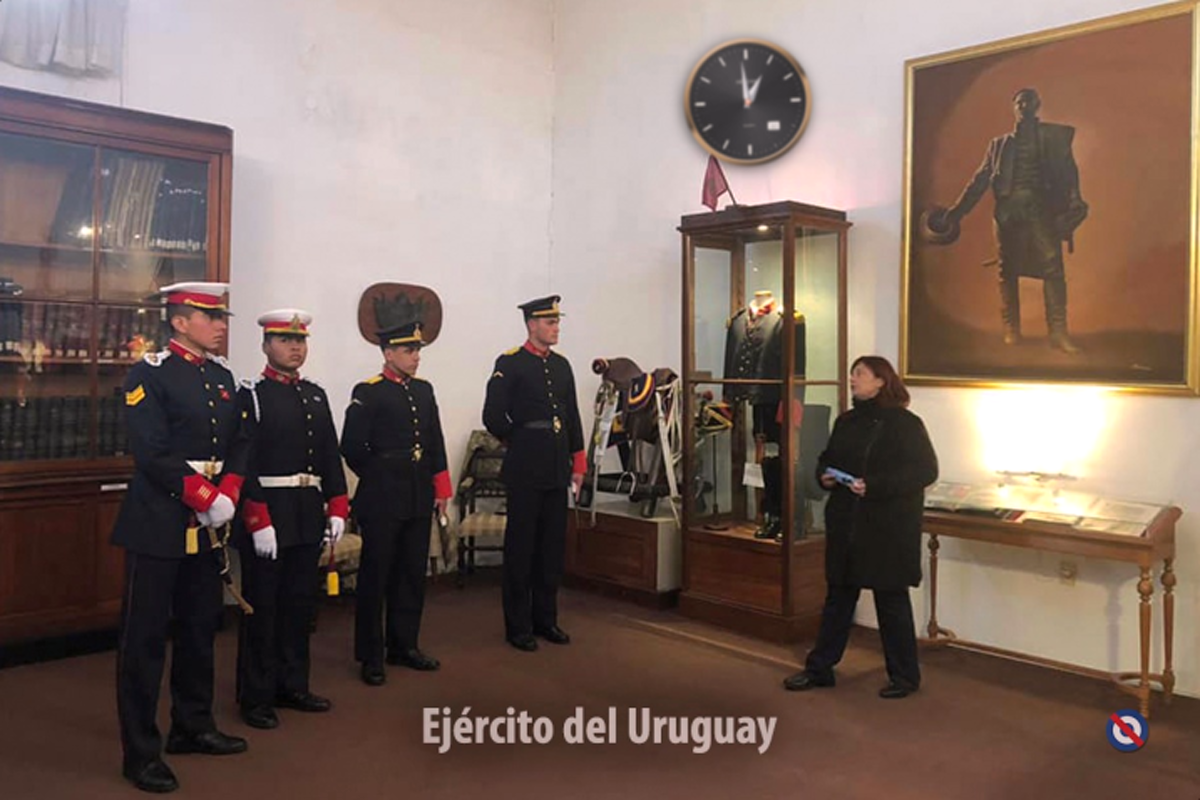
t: 12:59
